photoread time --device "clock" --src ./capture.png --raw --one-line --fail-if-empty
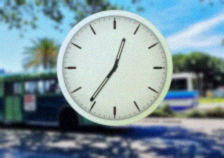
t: 12:36
